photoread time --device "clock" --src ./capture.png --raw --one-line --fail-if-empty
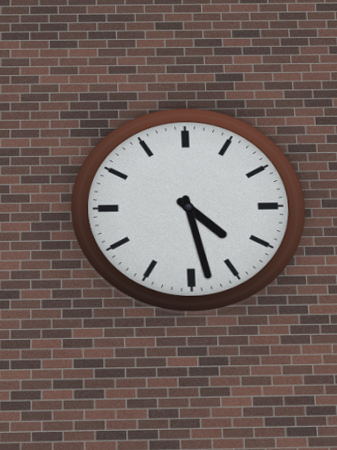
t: 4:28
